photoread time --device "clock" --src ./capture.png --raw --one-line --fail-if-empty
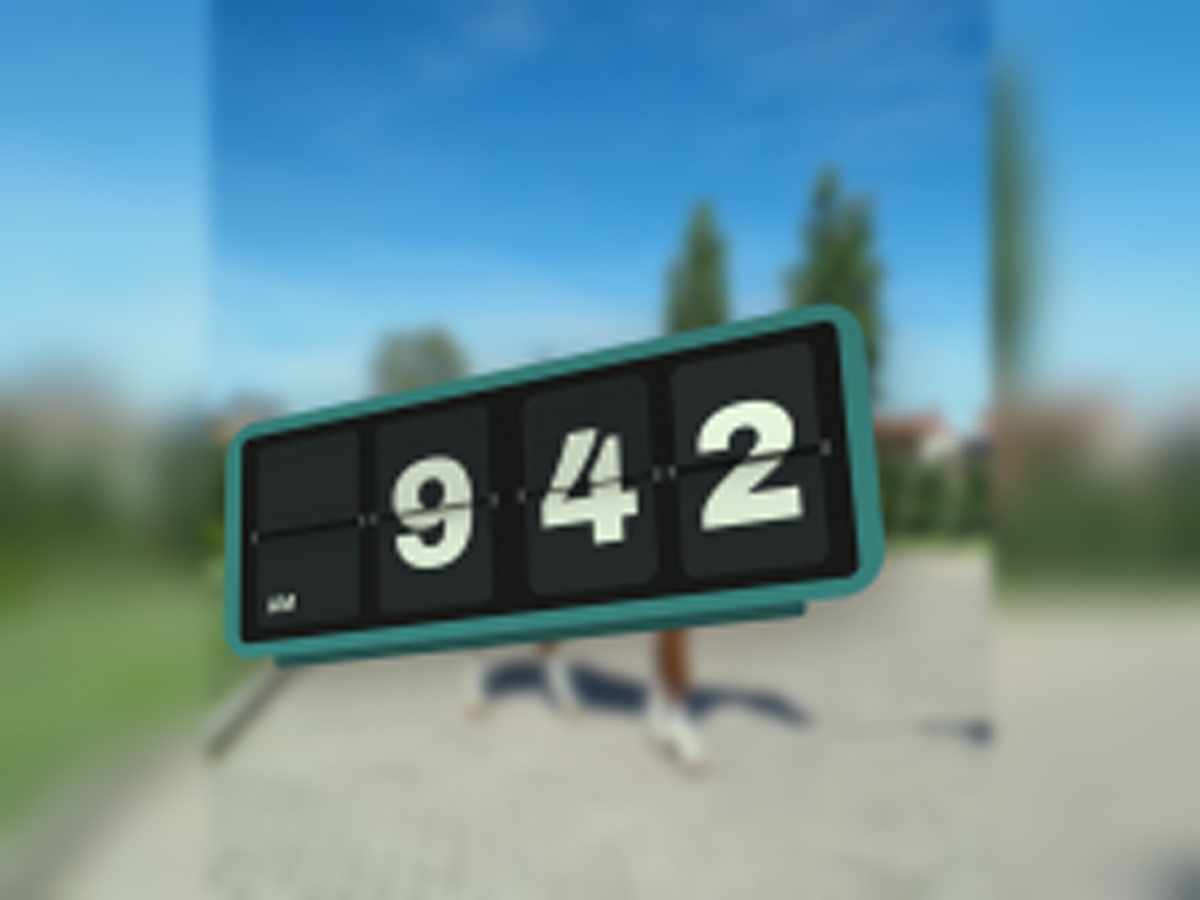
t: 9:42
